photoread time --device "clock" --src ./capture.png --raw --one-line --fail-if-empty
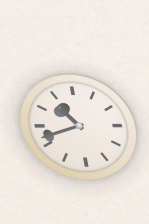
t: 10:42
